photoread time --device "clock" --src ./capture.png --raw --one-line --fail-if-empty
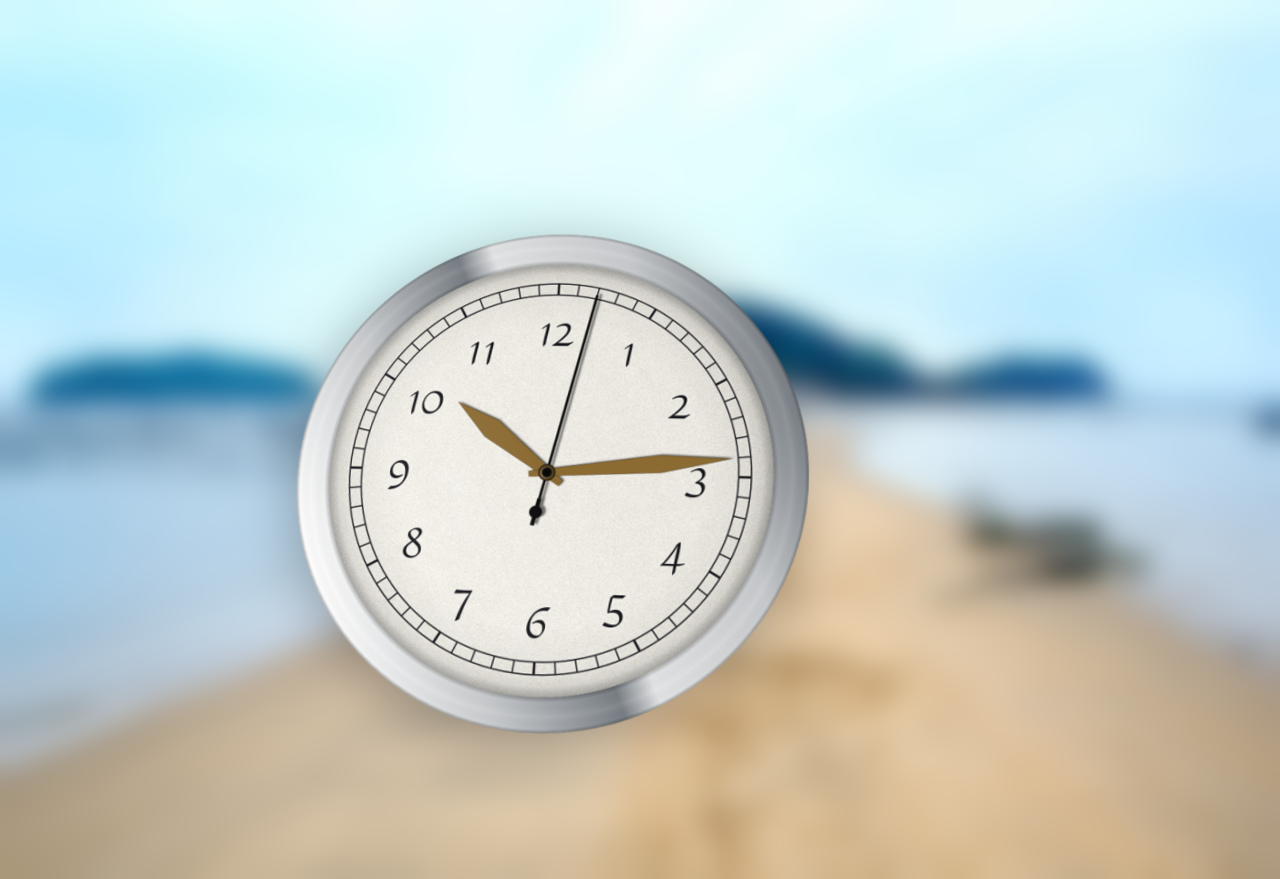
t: 10:14:02
